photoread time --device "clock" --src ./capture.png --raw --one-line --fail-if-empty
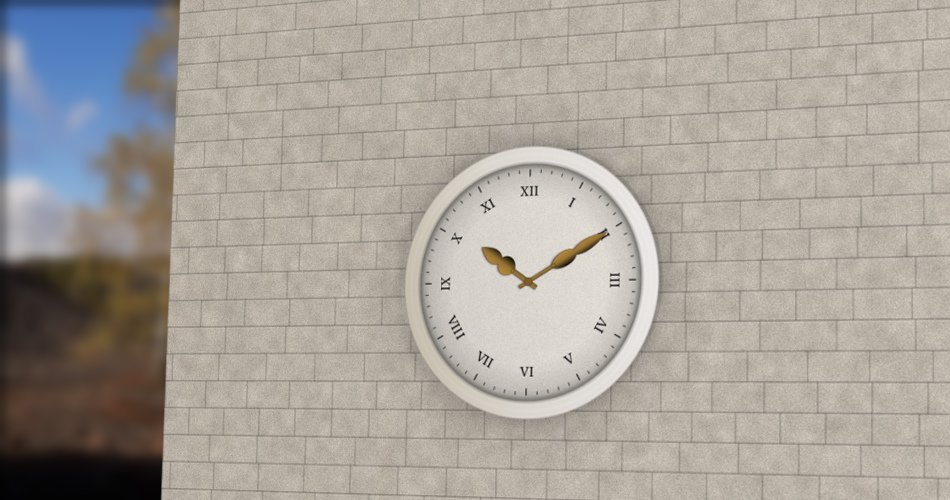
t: 10:10
